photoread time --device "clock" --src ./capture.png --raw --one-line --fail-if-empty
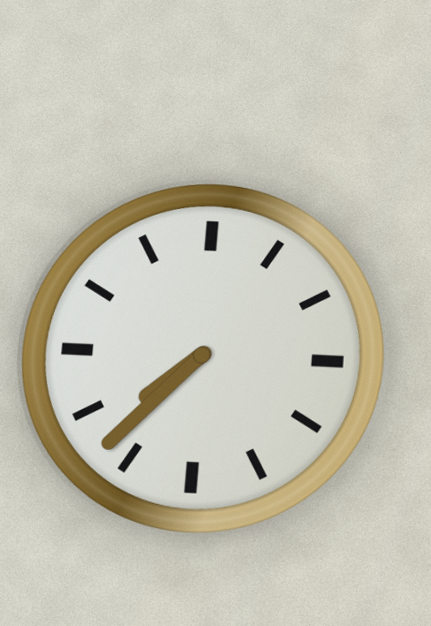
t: 7:37
